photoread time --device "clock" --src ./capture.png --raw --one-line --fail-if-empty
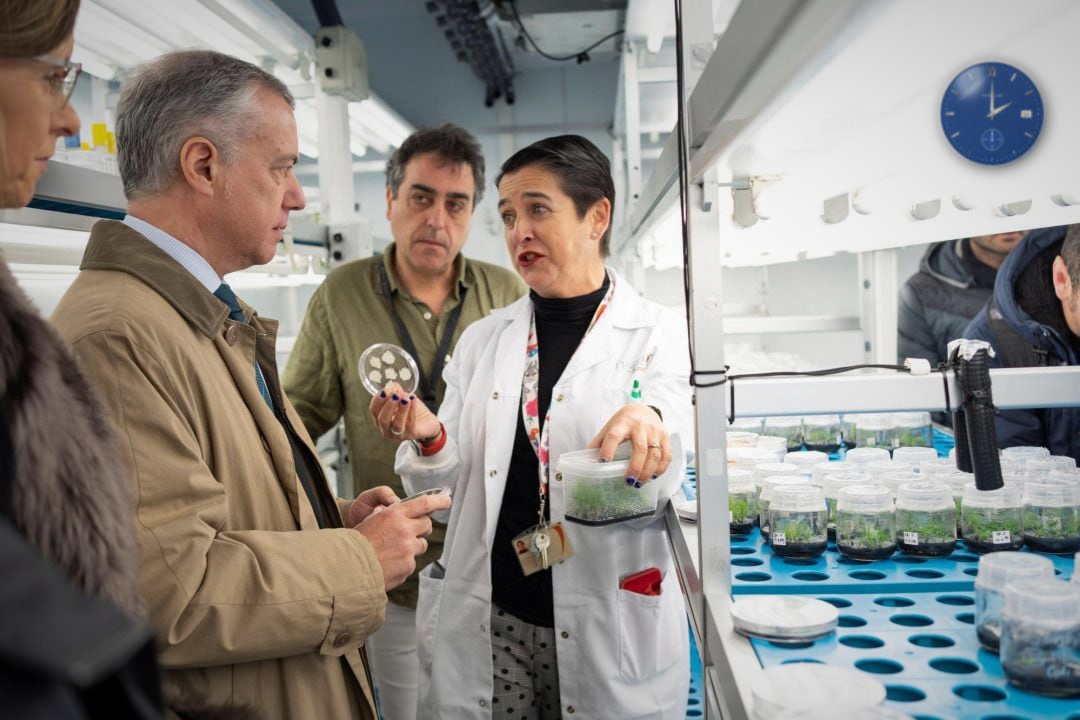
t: 2:00
